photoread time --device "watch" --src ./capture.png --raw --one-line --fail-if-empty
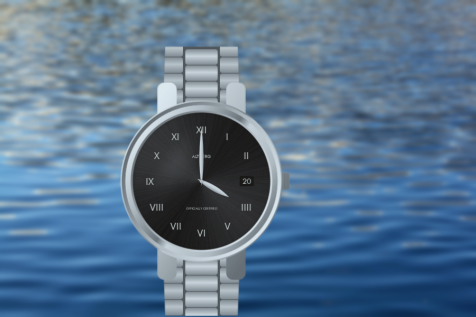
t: 4:00
